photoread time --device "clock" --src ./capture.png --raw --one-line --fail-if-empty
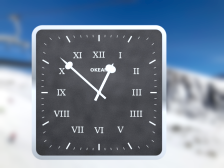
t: 12:52
